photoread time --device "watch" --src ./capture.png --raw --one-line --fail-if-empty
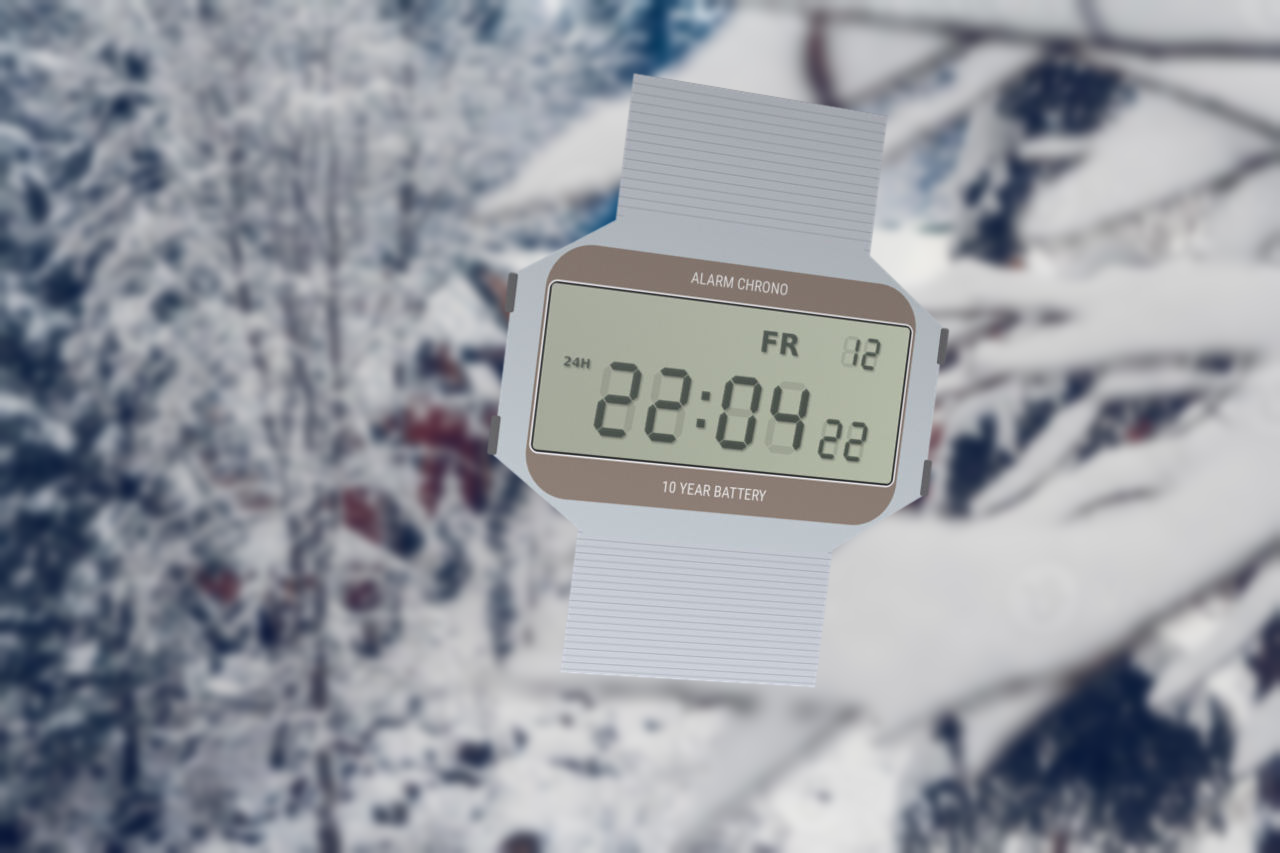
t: 22:04:22
